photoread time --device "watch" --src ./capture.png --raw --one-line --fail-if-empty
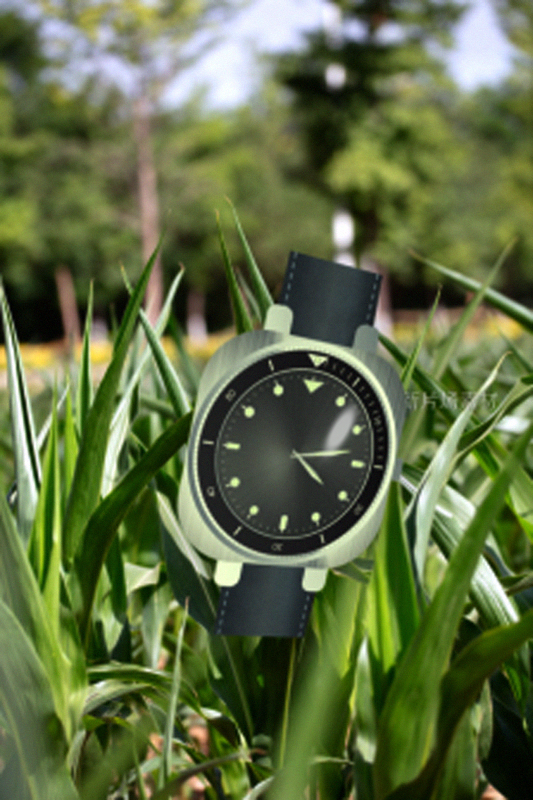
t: 4:13
